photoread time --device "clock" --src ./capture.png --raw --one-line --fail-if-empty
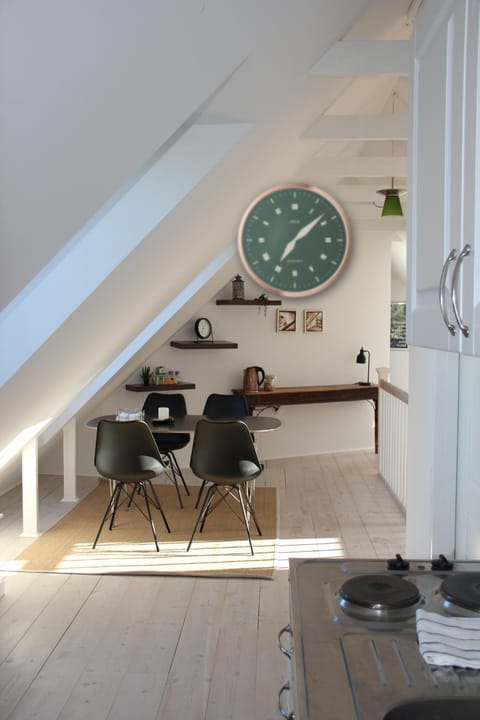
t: 7:08
